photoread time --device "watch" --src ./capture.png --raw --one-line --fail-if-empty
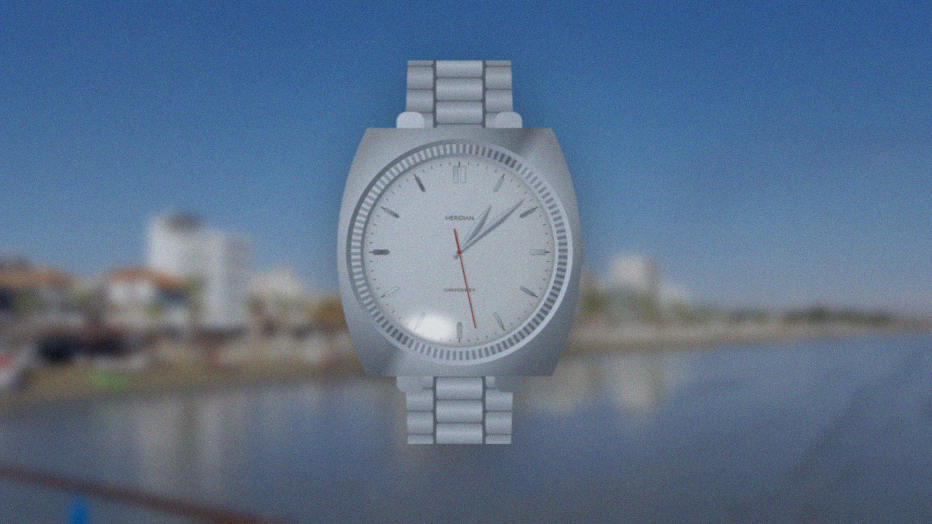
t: 1:08:28
